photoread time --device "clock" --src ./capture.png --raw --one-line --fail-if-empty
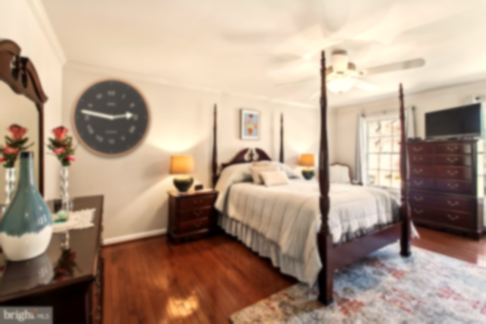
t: 2:47
